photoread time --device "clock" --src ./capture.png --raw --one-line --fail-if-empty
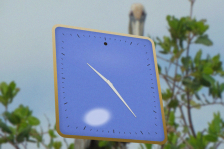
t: 10:24
